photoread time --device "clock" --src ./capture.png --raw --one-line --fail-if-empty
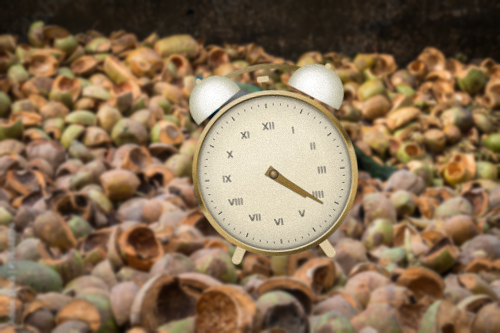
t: 4:21
